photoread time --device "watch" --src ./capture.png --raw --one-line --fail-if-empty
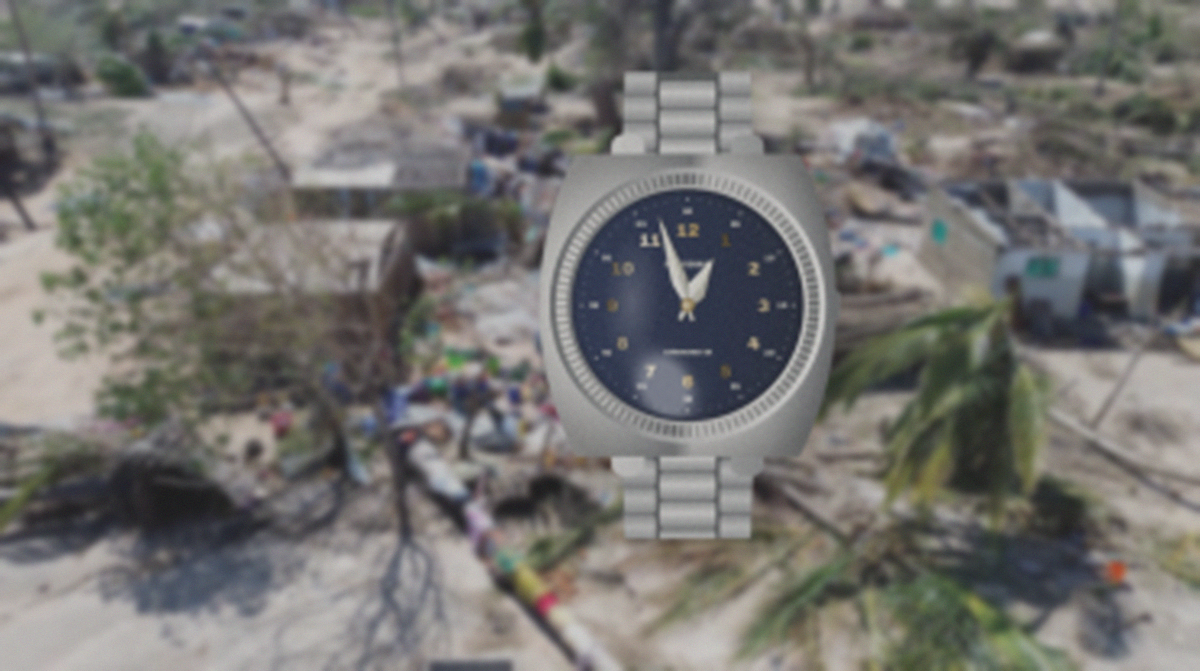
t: 12:57
